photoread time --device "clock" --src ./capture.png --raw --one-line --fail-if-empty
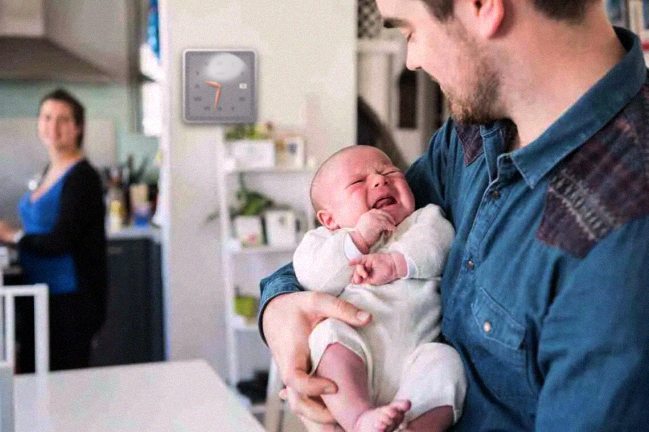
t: 9:32
